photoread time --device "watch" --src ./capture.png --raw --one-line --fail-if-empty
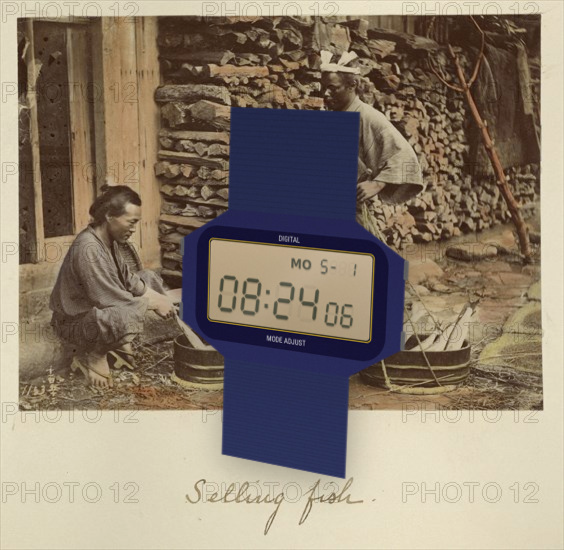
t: 8:24:06
